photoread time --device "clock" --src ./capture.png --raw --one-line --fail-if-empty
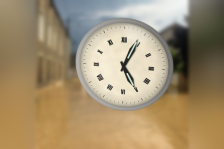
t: 5:04
